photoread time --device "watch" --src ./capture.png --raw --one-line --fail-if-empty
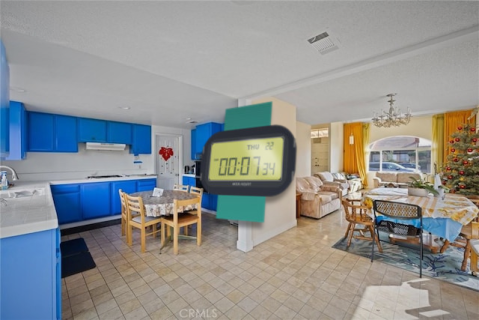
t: 0:07:34
